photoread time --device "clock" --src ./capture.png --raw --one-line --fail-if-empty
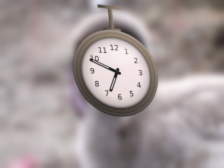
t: 6:49
